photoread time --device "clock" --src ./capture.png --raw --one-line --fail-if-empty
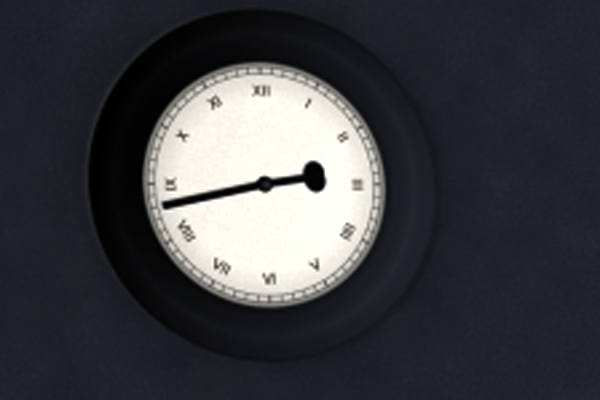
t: 2:43
